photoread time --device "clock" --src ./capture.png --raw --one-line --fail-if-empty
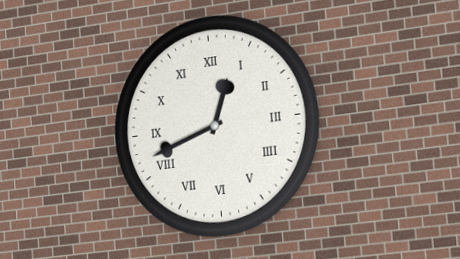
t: 12:42
